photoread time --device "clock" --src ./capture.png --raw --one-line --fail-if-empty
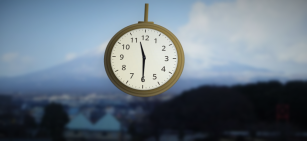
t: 11:30
